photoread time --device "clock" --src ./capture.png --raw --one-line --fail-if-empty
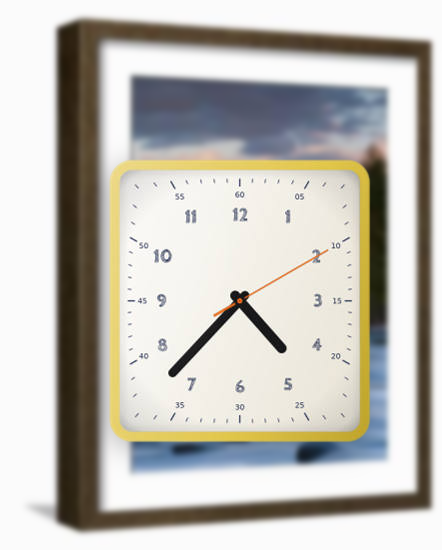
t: 4:37:10
